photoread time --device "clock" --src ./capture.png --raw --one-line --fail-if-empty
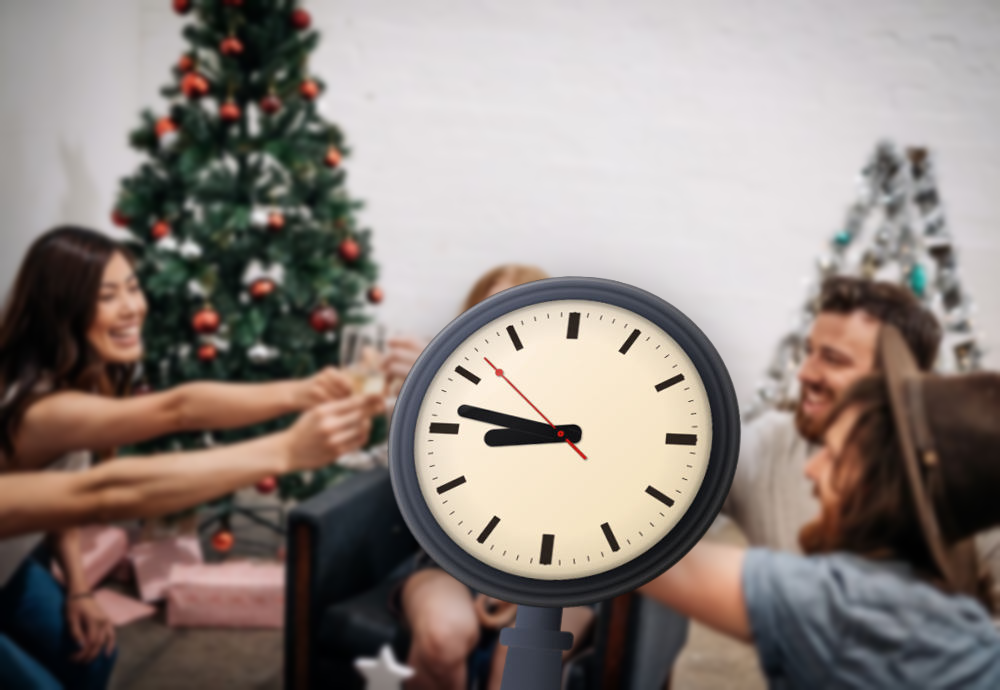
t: 8:46:52
